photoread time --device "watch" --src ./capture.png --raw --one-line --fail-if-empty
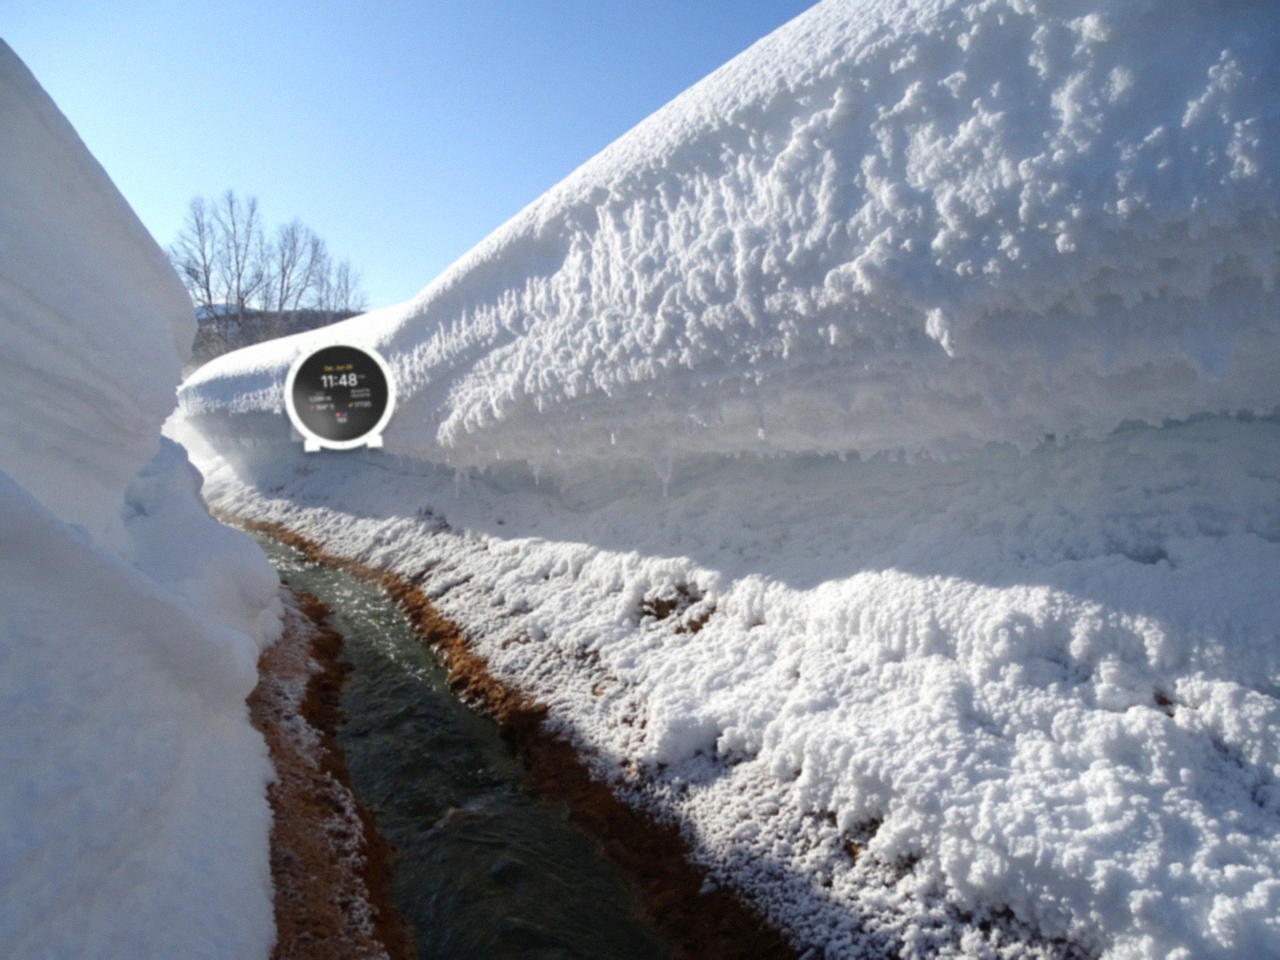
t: 11:48
